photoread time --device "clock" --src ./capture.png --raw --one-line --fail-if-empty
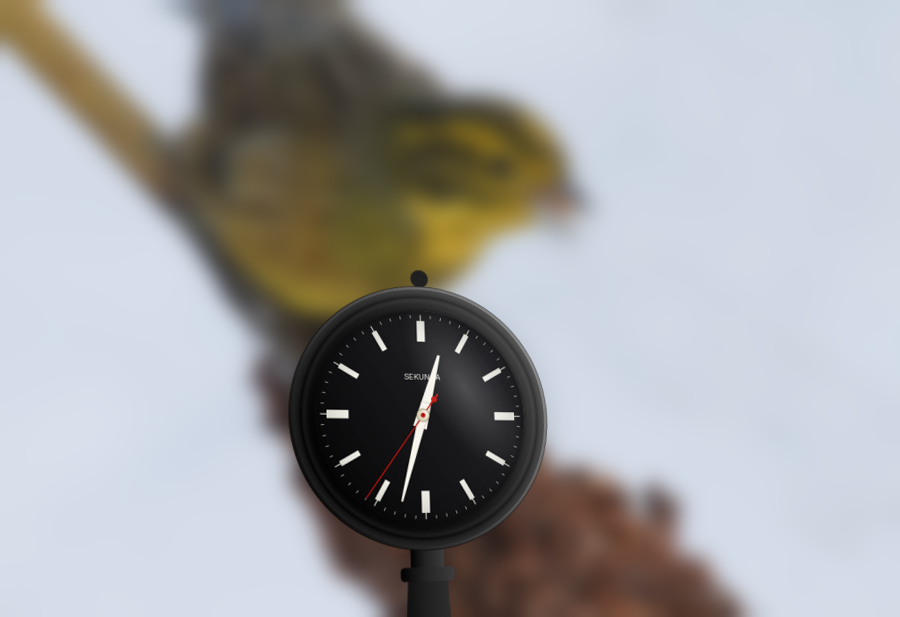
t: 12:32:36
